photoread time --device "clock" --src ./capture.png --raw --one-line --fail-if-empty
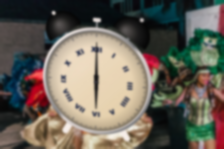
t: 6:00
